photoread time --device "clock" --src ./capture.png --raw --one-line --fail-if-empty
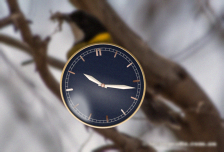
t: 10:17
